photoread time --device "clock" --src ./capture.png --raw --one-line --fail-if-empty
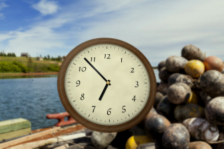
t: 6:53
